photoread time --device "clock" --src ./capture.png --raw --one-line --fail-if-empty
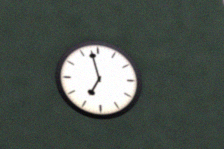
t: 6:58
